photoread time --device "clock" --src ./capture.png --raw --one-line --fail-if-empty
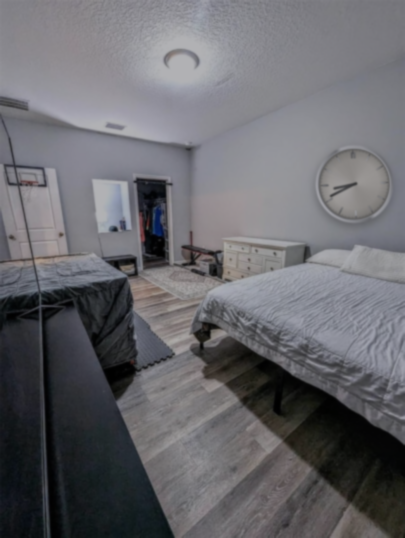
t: 8:41
